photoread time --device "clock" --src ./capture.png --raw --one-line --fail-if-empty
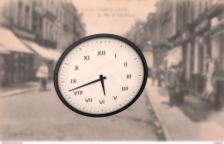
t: 5:42
